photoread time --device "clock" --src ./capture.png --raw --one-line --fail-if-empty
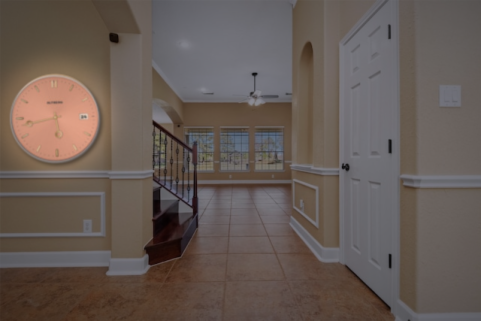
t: 5:43
